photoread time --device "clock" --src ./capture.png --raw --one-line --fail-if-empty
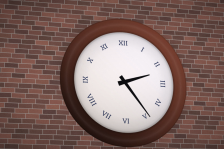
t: 2:24
